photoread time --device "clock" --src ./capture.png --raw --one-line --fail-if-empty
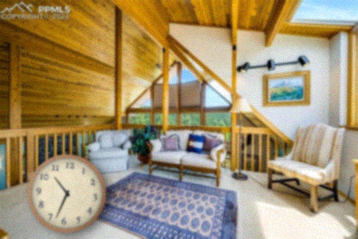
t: 10:33
